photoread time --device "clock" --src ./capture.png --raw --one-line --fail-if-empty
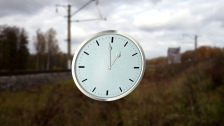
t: 12:59
